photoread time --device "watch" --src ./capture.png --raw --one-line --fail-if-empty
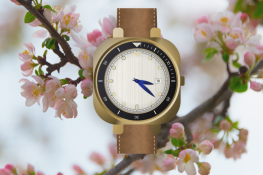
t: 3:22
